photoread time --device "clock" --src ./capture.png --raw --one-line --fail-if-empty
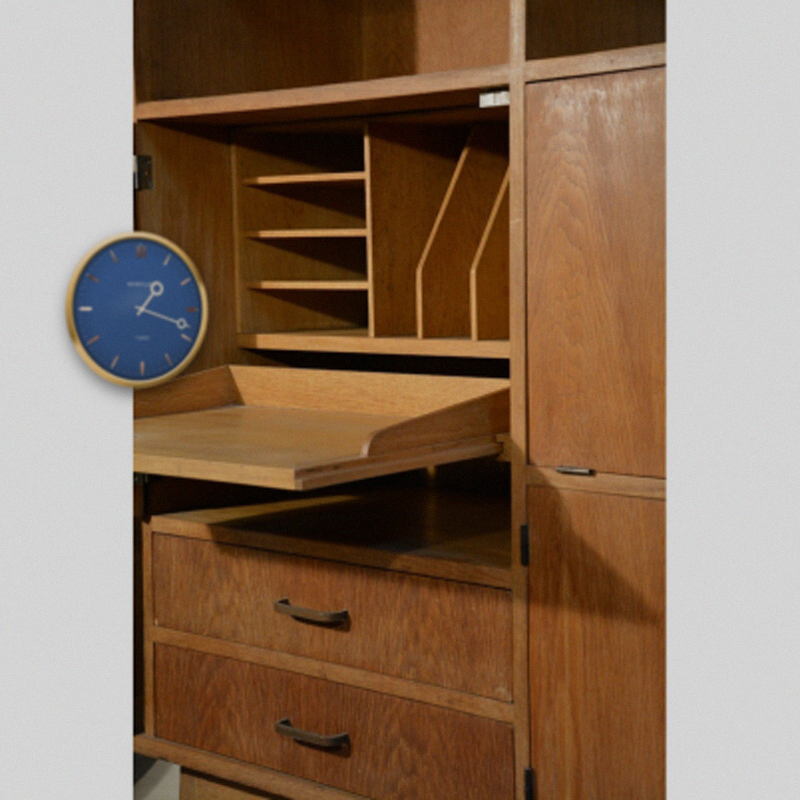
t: 1:18
